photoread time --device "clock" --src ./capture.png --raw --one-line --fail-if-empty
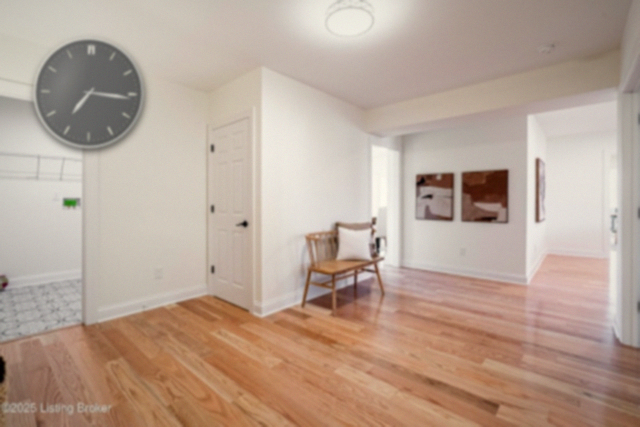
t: 7:16
